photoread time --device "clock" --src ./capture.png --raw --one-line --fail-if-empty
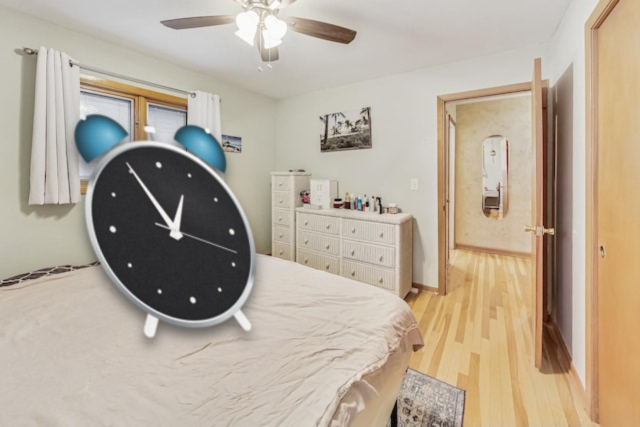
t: 12:55:18
